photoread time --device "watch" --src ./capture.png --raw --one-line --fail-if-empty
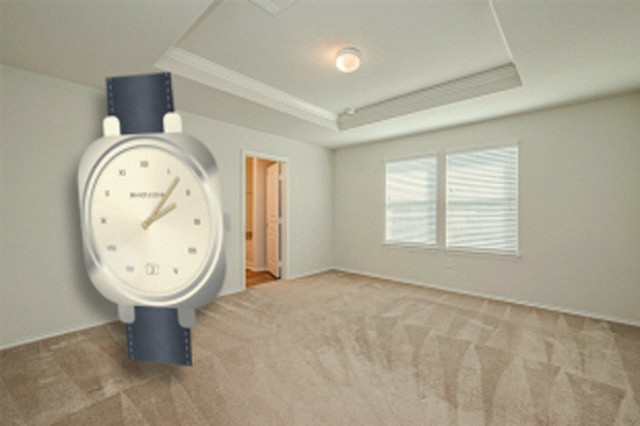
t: 2:07
